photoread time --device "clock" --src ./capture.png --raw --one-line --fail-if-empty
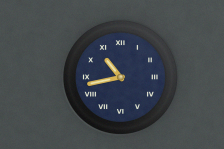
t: 10:43
